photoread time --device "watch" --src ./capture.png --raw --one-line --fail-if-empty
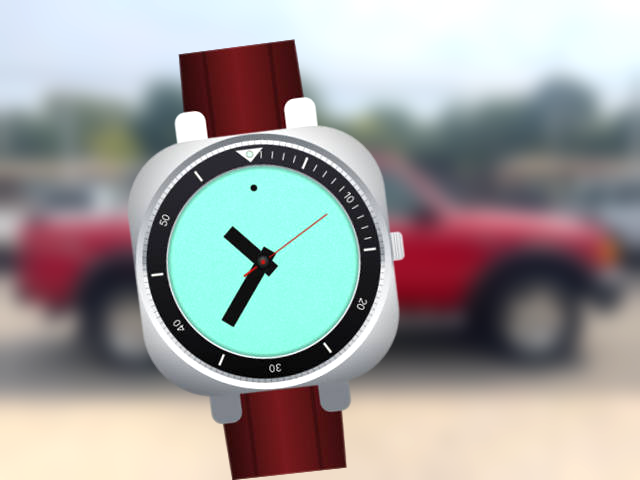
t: 10:36:10
